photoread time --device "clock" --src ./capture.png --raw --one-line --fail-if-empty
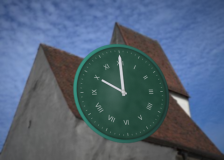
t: 10:00
